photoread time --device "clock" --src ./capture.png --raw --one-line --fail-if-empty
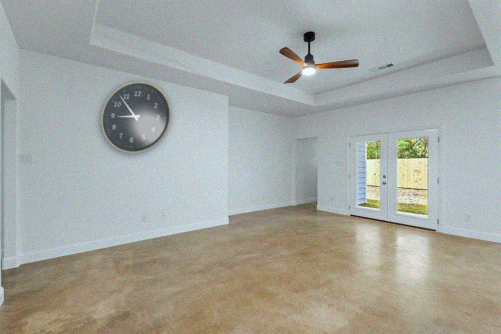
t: 8:53
